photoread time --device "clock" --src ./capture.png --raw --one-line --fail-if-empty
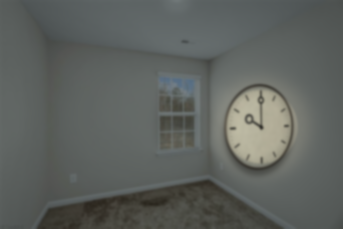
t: 10:00
